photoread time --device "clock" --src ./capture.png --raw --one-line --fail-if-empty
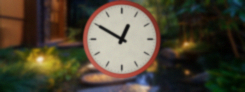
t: 12:50
